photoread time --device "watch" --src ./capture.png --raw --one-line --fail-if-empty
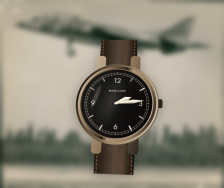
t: 2:14
